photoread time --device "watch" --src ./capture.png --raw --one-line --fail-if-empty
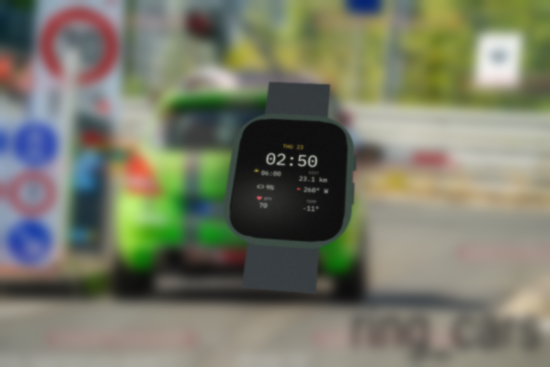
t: 2:50
